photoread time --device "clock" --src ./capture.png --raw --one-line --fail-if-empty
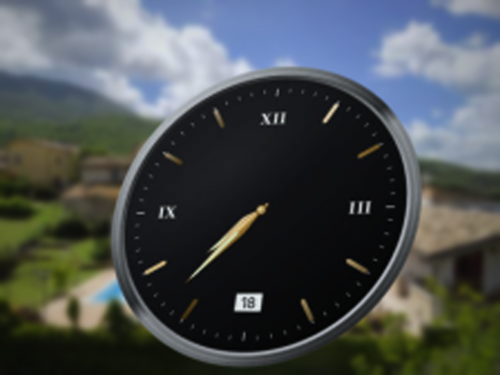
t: 7:37
